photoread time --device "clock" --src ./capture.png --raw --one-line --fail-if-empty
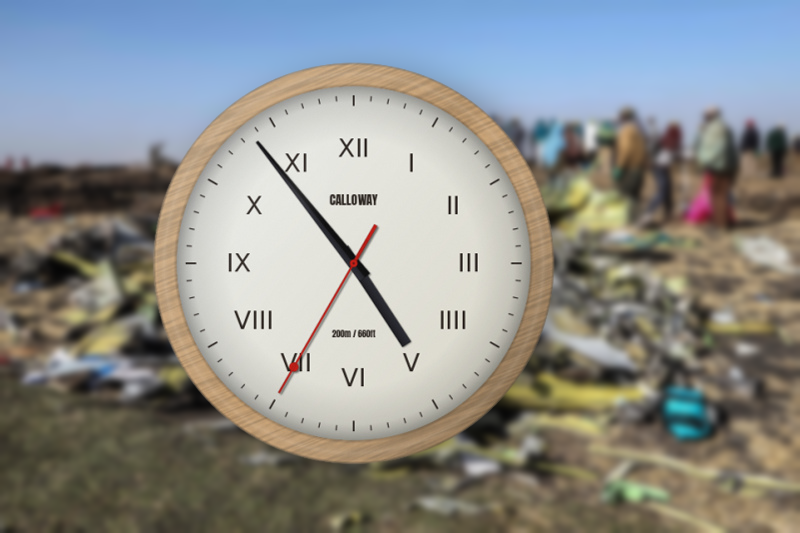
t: 4:53:35
